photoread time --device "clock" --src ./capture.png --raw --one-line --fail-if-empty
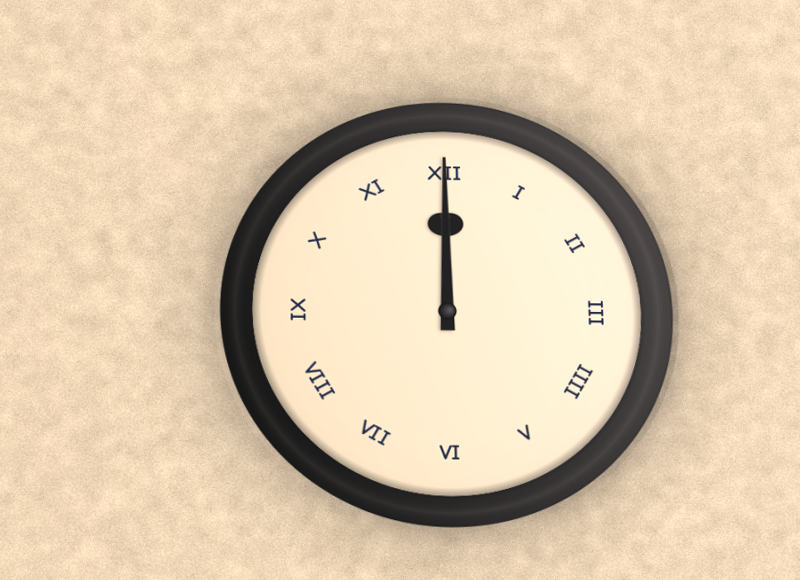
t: 12:00
